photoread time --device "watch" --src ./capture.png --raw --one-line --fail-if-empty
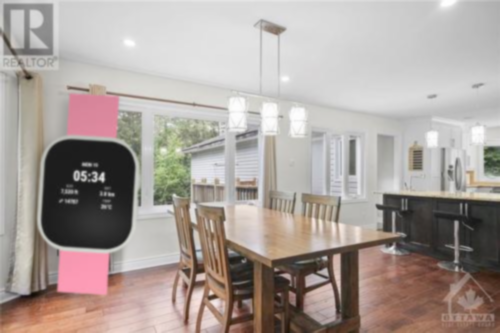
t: 5:34
